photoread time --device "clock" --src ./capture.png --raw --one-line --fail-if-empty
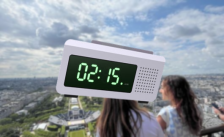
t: 2:15
